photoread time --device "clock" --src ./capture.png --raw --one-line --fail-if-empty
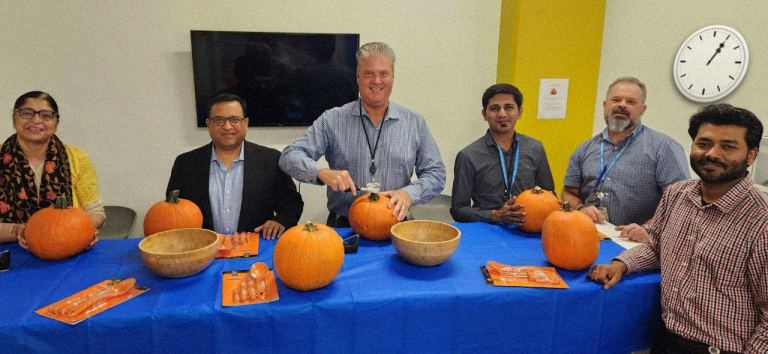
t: 1:05
